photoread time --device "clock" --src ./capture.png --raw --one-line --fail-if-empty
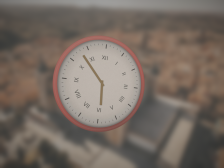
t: 5:53
